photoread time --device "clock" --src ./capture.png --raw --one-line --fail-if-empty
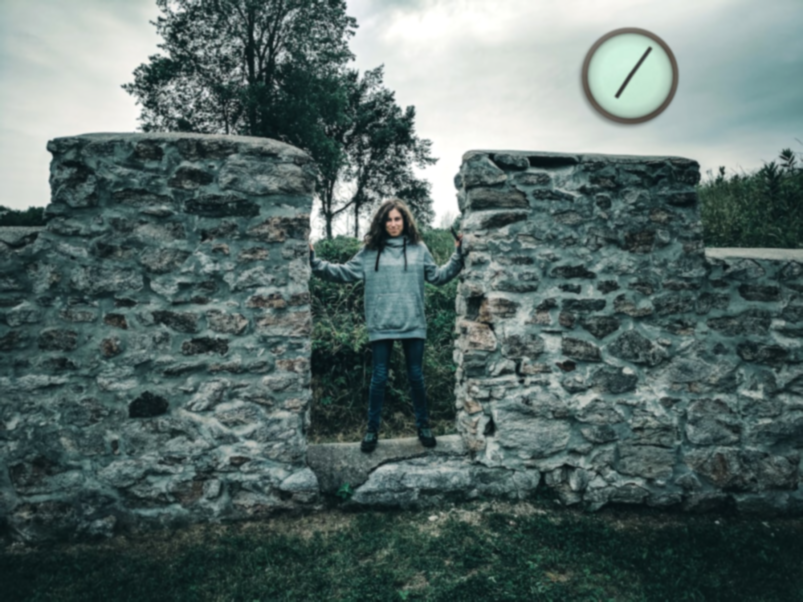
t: 7:06
